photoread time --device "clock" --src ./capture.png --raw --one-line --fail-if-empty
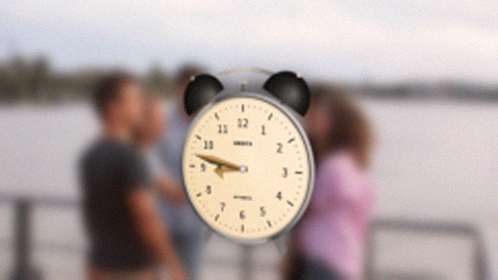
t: 8:47
